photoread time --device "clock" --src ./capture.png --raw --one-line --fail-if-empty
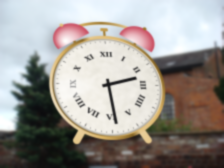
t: 2:29
